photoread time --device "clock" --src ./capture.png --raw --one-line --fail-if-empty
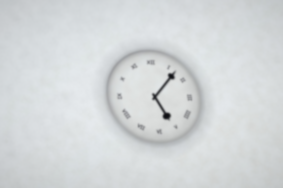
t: 5:07
